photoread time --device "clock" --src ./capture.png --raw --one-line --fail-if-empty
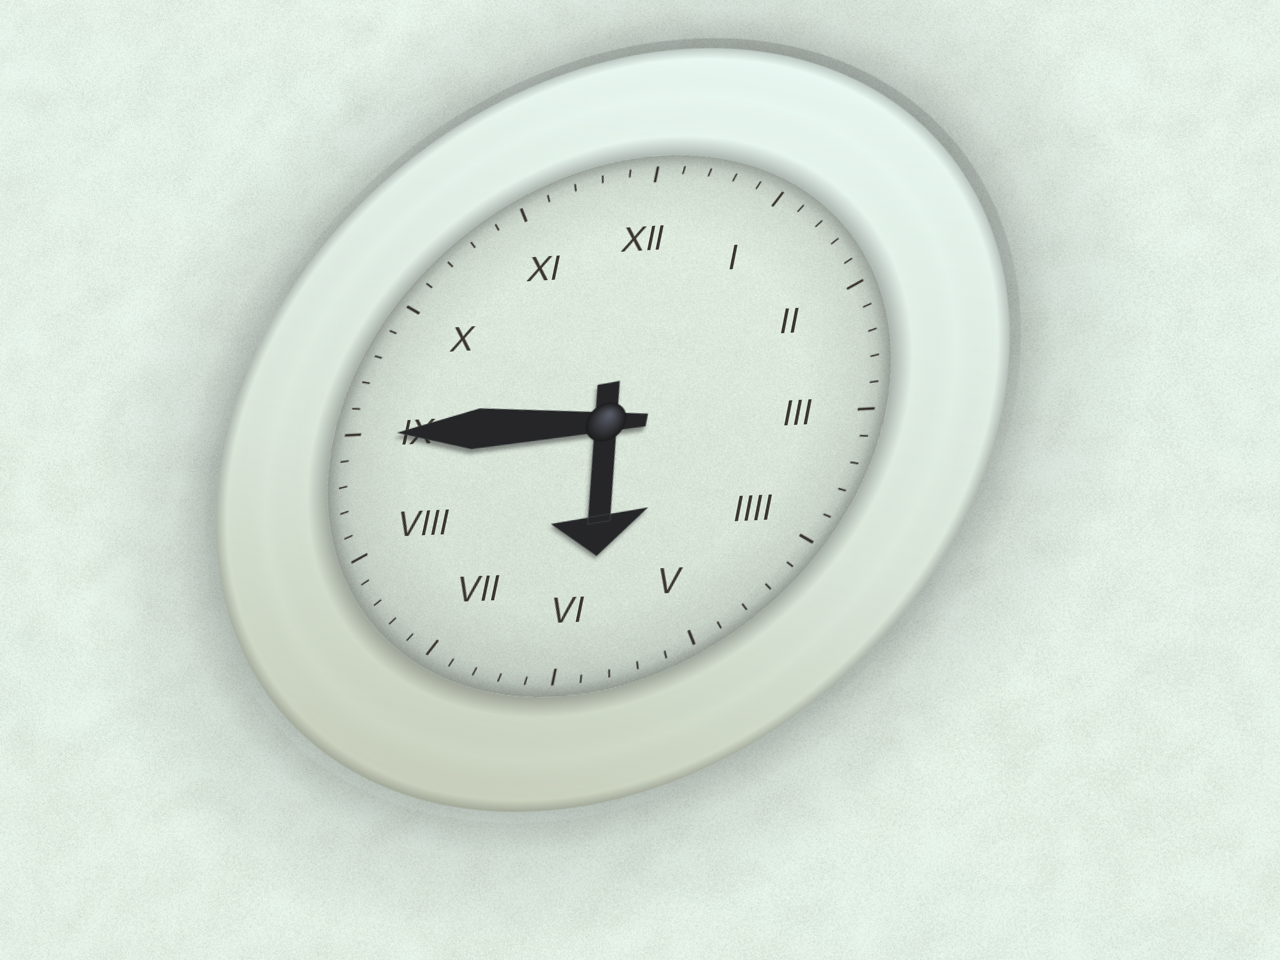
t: 5:45
